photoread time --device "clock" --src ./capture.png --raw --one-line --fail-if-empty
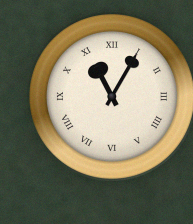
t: 11:05
